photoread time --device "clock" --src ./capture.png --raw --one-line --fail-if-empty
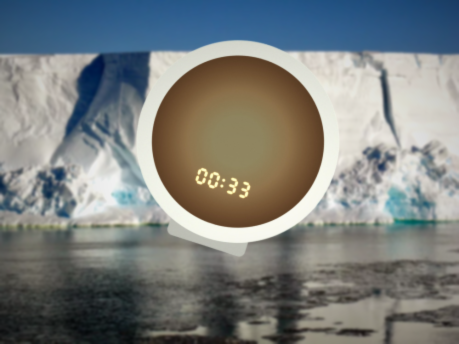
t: 0:33
